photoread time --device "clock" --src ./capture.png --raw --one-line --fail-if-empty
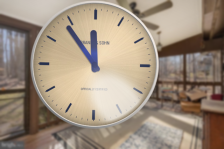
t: 11:54
